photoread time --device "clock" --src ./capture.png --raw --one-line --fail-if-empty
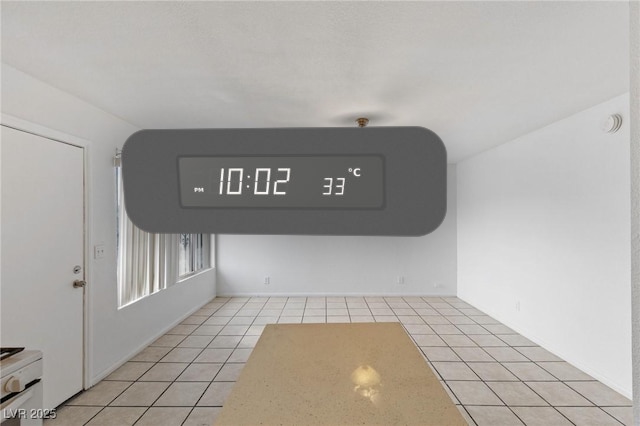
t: 10:02
